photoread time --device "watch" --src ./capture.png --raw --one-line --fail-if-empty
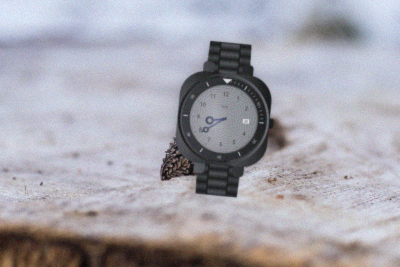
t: 8:39
